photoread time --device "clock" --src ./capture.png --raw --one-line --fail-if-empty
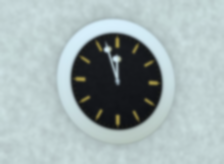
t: 11:57
